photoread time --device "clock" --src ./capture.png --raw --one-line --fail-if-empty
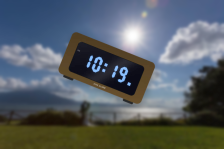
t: 10:19
